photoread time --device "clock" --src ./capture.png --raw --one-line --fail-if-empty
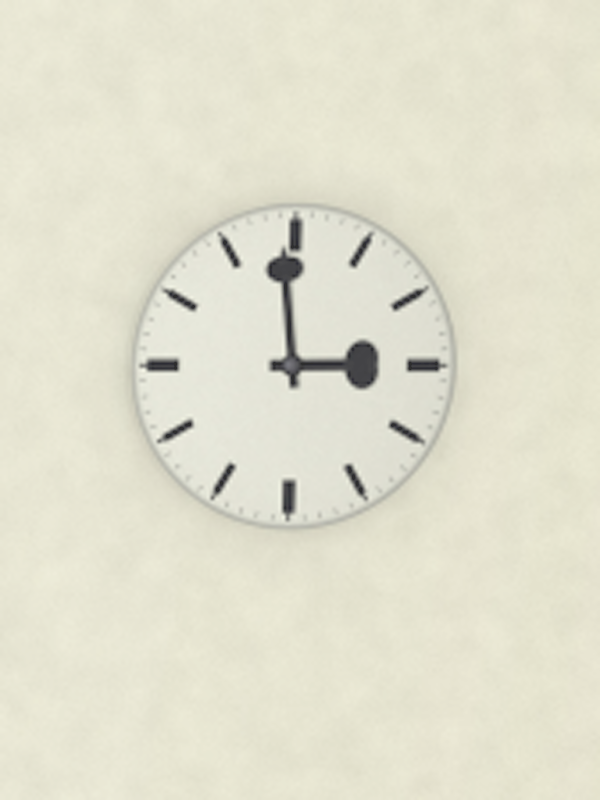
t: 2:59
